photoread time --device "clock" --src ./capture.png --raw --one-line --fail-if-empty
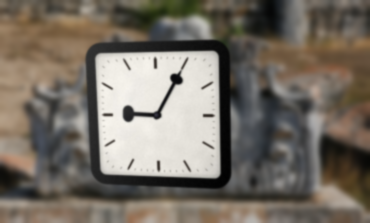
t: 9:05
